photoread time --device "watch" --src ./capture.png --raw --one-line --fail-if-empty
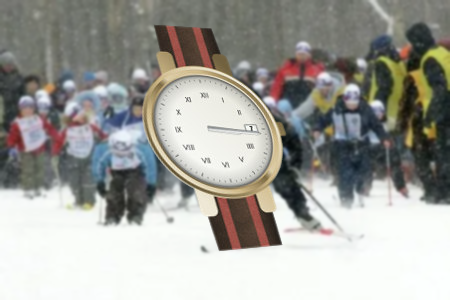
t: 3:16
